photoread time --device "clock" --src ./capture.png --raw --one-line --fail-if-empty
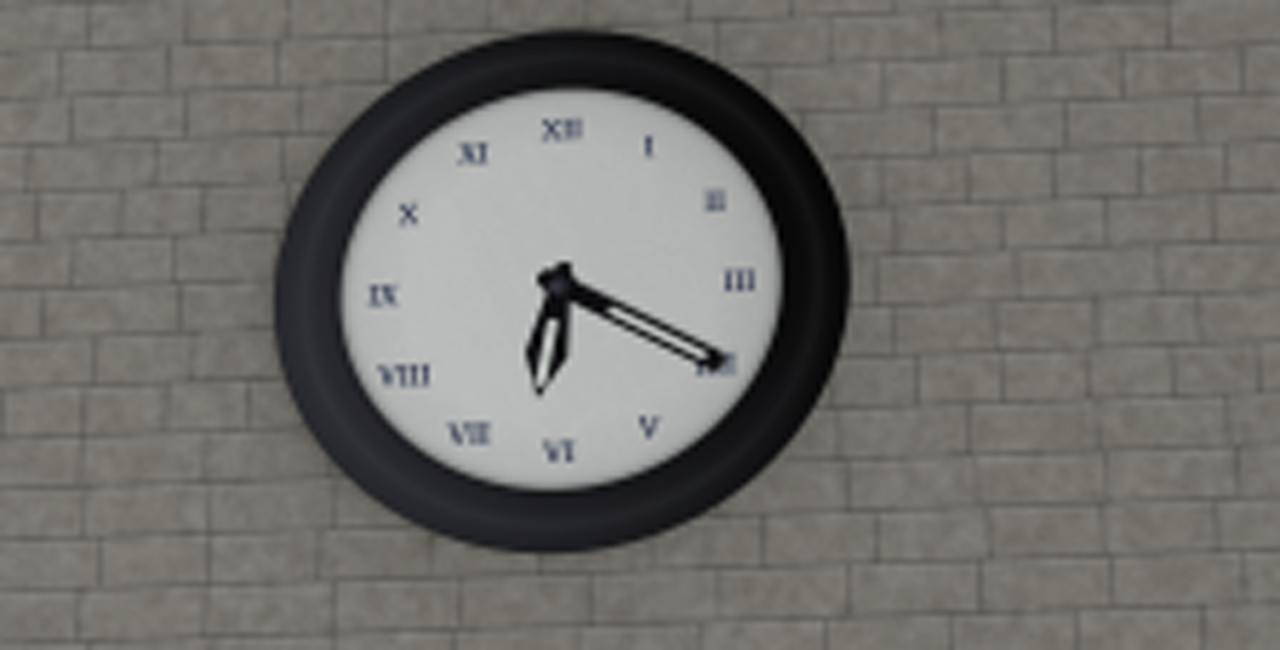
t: 6:20
